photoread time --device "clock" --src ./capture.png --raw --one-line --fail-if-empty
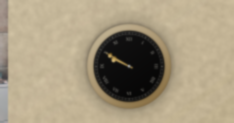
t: 9:50
